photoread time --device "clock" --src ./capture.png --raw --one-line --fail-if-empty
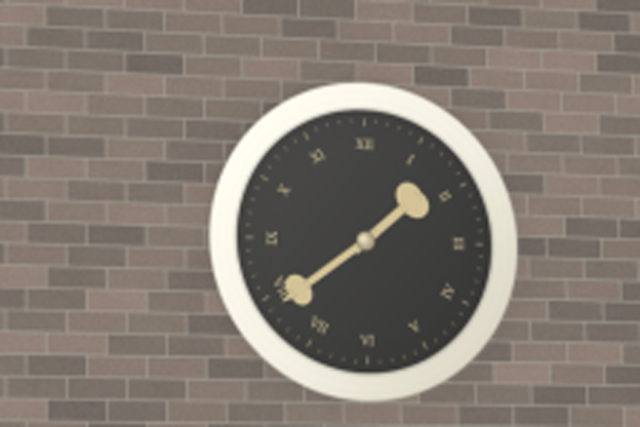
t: 1:39
